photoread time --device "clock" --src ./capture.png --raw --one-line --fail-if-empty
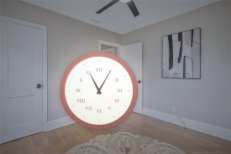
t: 11:05
